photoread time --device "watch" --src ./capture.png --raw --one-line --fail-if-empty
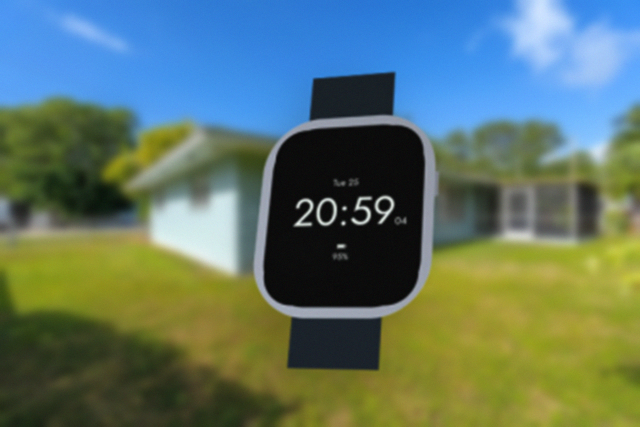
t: 20:59
